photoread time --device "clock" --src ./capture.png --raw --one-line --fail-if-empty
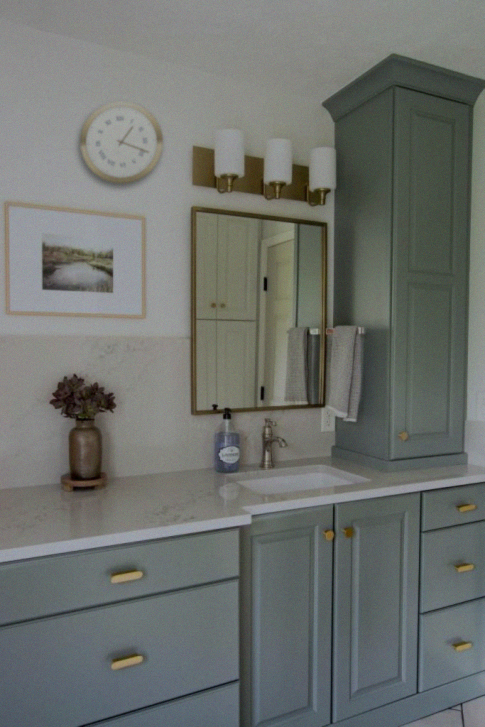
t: 1:19
